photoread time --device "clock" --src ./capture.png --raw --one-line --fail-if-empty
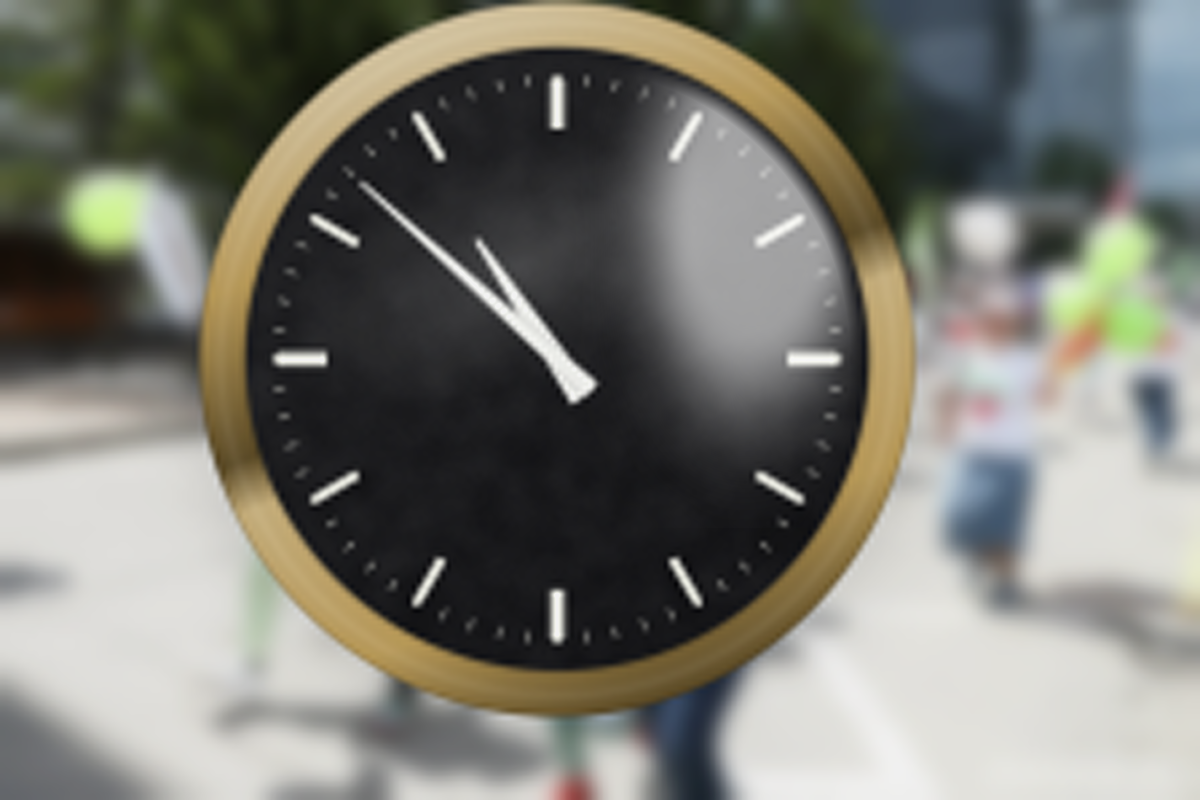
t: 10:52
